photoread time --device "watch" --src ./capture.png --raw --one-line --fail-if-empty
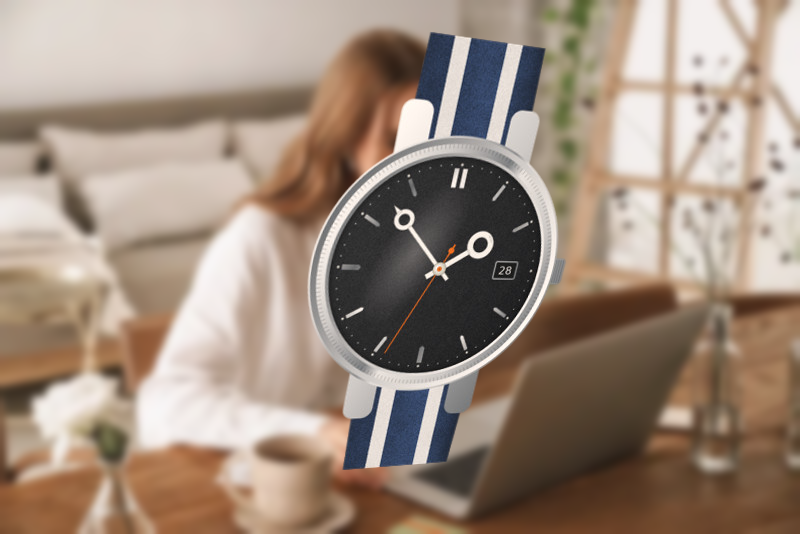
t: 1:52:34
